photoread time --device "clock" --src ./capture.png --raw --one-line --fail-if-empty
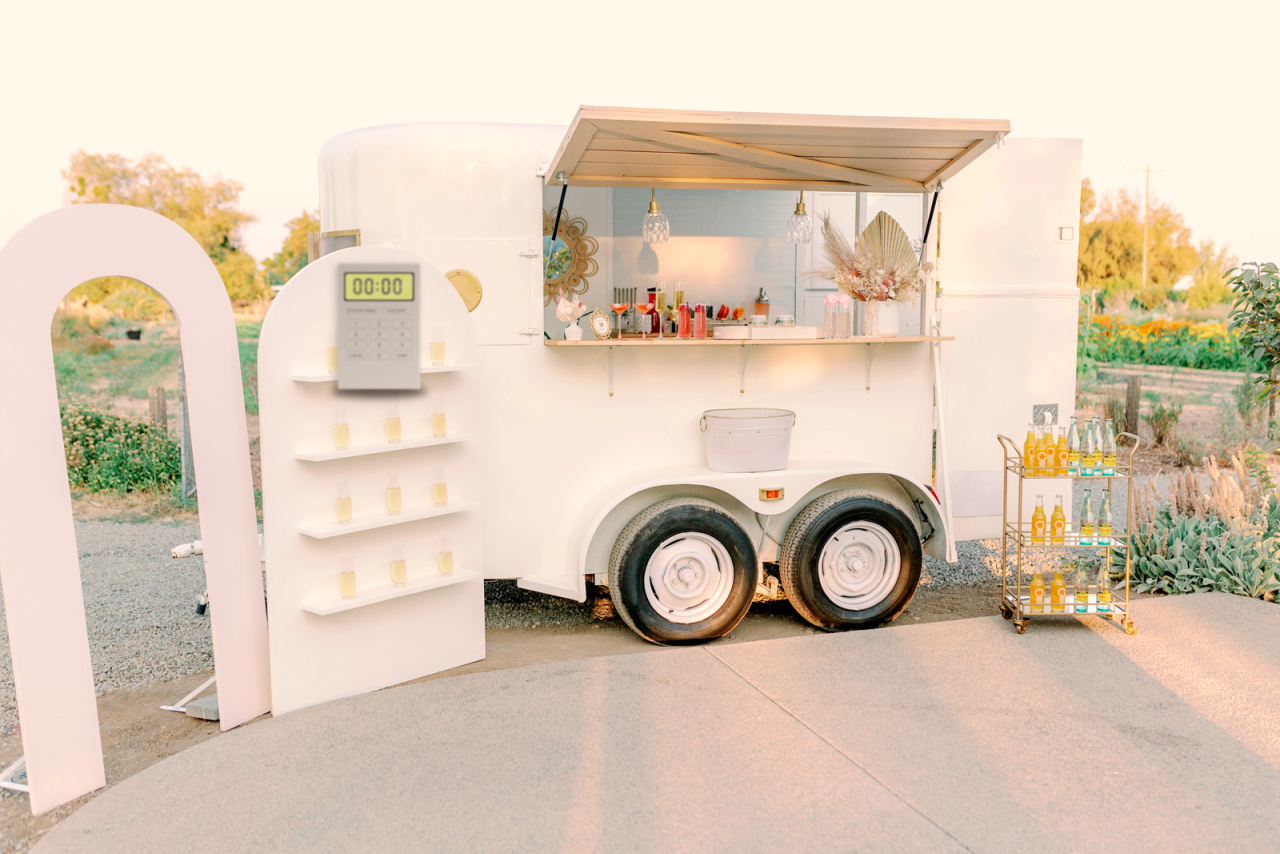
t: 0:00
